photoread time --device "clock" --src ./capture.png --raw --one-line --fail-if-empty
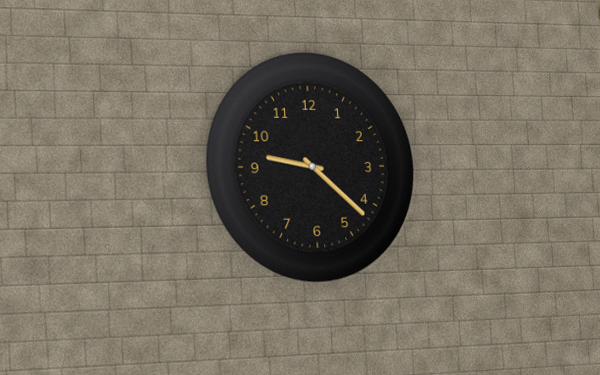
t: 9:22
